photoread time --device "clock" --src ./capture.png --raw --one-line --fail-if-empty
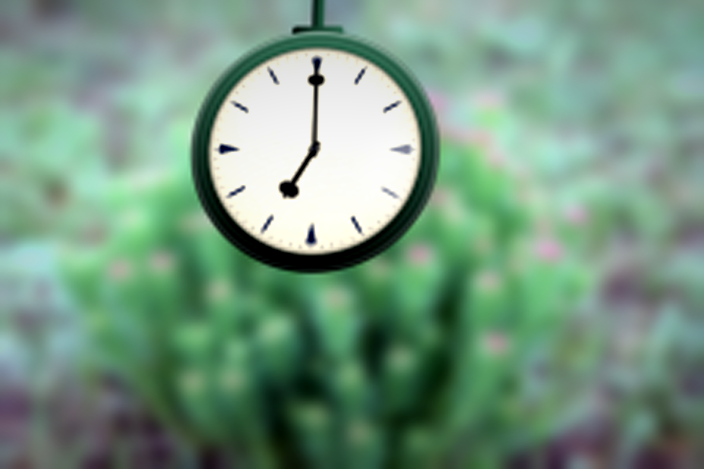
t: 7:00
